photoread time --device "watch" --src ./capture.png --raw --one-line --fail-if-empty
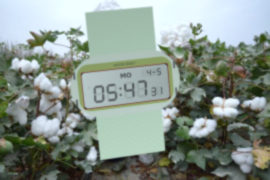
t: 5:47
